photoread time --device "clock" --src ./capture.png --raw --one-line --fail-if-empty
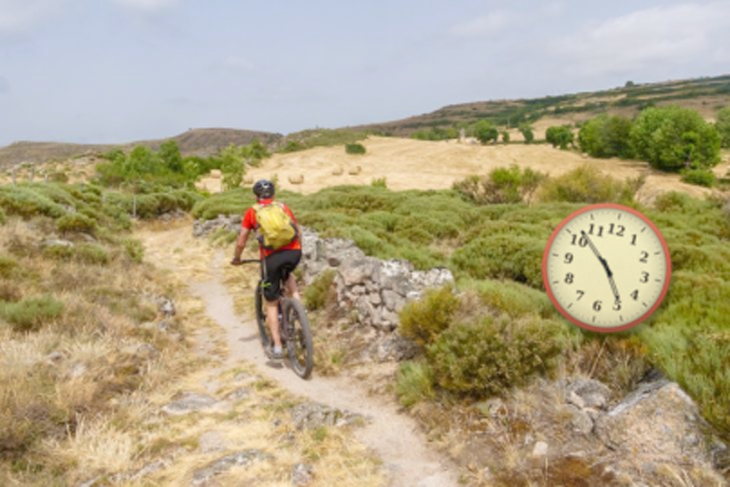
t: 4:52
